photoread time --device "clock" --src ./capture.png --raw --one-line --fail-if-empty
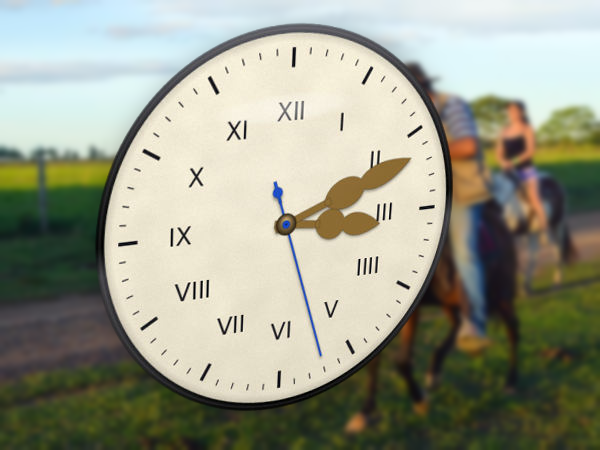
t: 3:11:27
